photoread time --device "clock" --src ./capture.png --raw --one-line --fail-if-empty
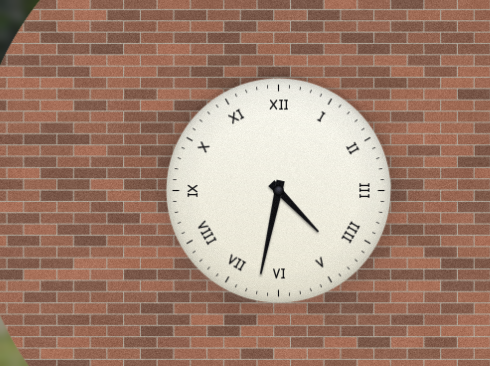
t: 4:32
